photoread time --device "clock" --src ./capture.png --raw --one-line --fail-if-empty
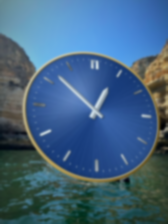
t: 12:52
